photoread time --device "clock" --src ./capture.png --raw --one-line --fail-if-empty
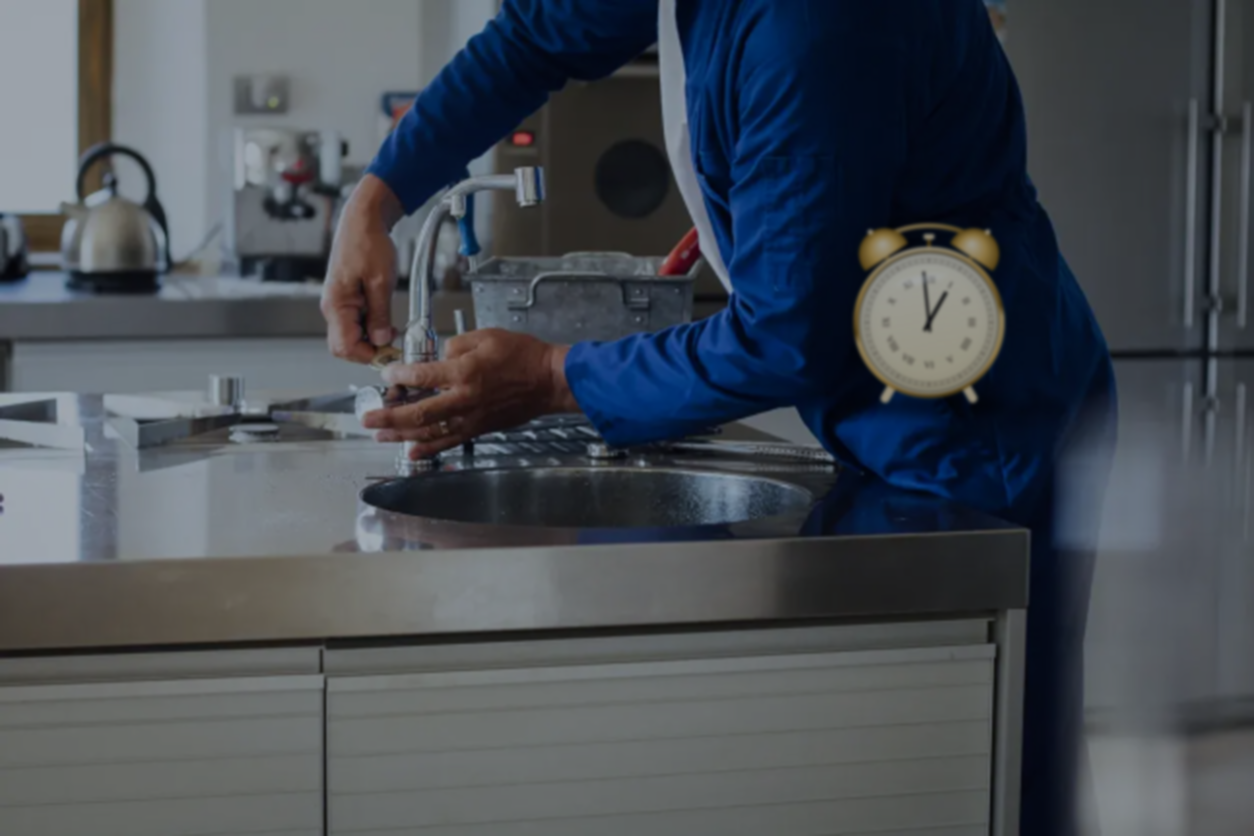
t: 12:59
